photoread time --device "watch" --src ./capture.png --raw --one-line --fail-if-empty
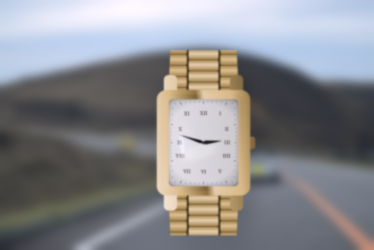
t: 2:48
